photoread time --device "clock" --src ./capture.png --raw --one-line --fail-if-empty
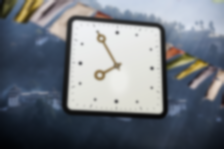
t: 7:55
